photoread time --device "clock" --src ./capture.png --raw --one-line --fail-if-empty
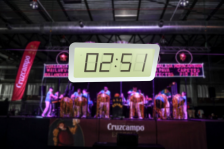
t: 2:51
